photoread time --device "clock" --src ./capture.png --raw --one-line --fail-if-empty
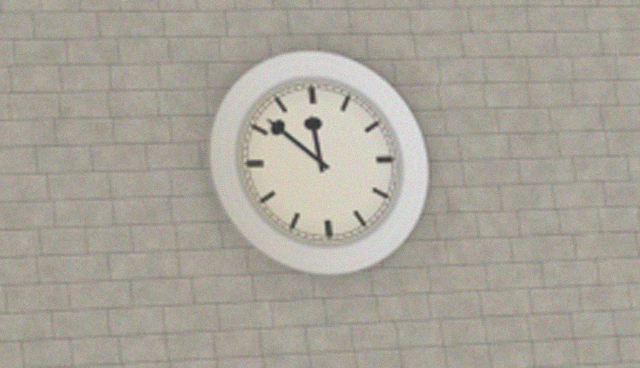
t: 11:52
